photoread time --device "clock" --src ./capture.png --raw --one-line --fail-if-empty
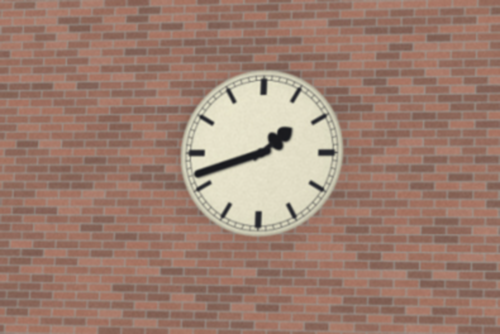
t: 1:42
